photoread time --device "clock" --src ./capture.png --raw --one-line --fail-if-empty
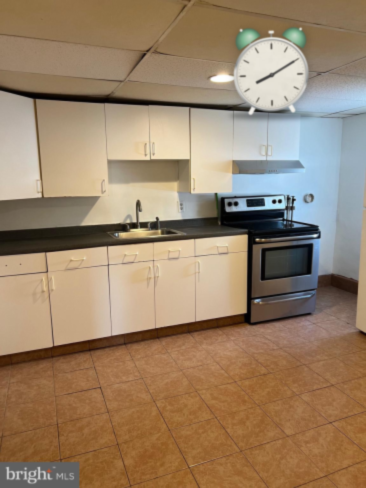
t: 8:10
